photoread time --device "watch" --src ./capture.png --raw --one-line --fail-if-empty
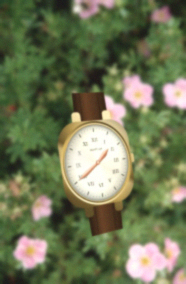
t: 1:40
